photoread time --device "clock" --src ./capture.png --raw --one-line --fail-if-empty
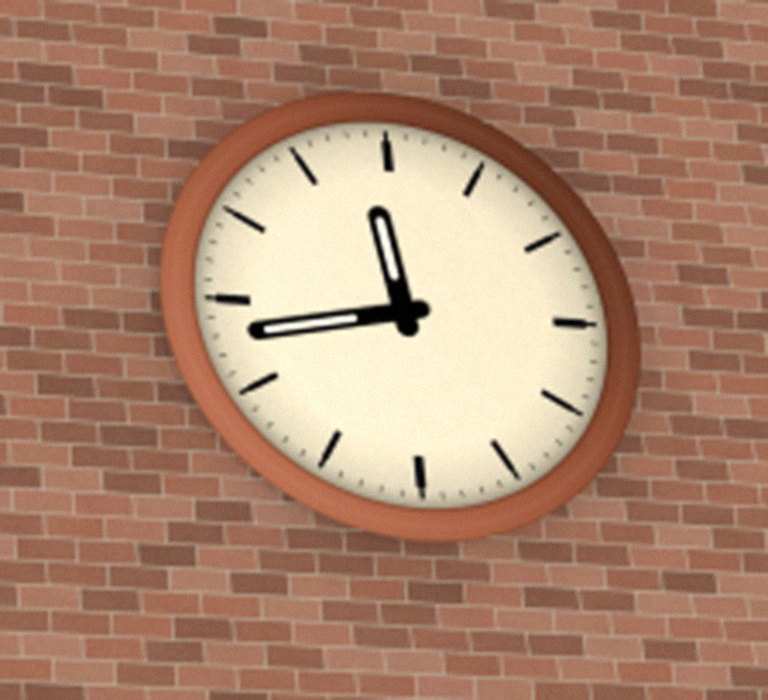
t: 11:43
